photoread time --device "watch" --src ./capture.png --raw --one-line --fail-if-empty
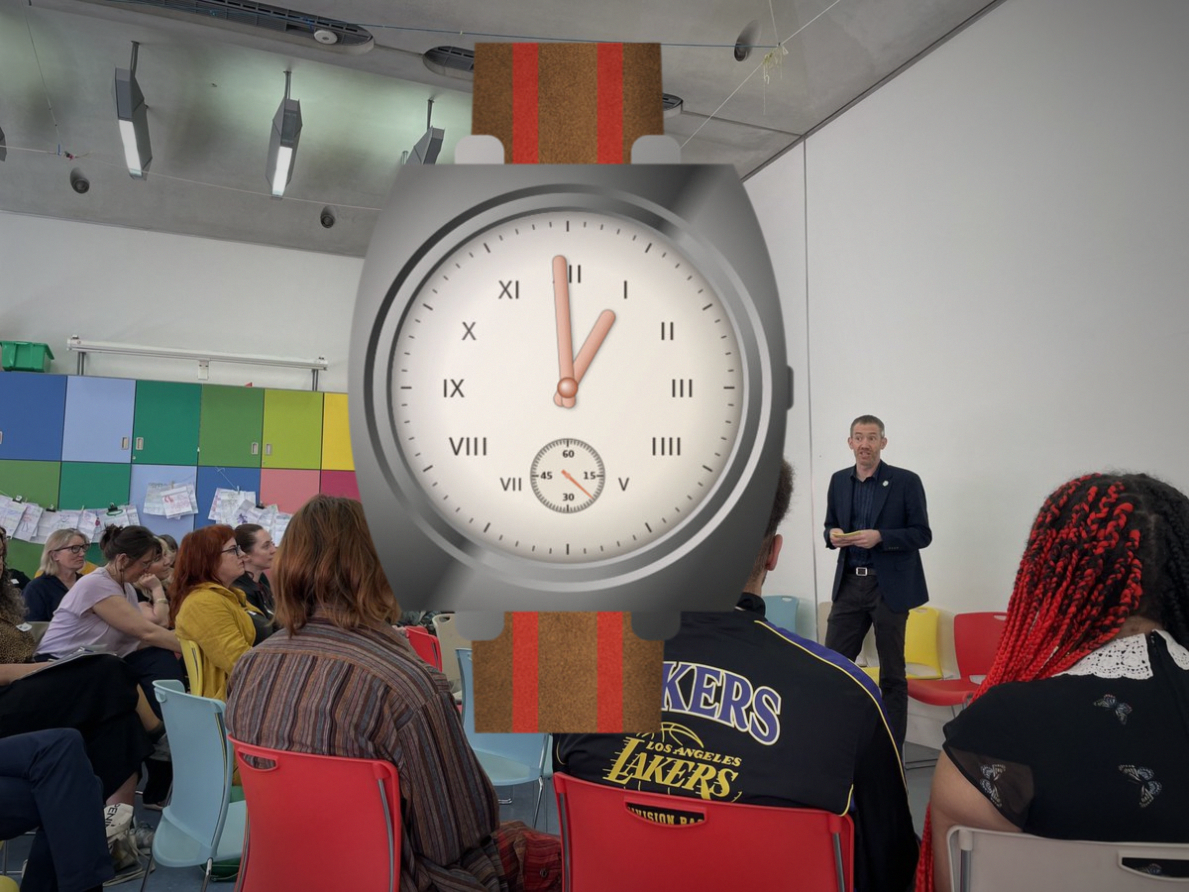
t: 12:59:22
